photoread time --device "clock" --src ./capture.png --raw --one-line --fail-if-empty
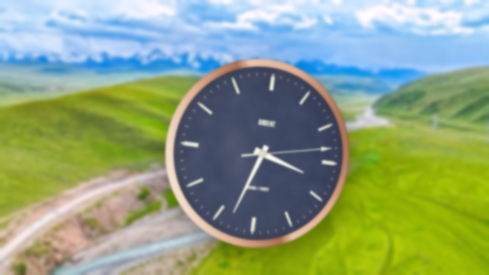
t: 3:33:13
